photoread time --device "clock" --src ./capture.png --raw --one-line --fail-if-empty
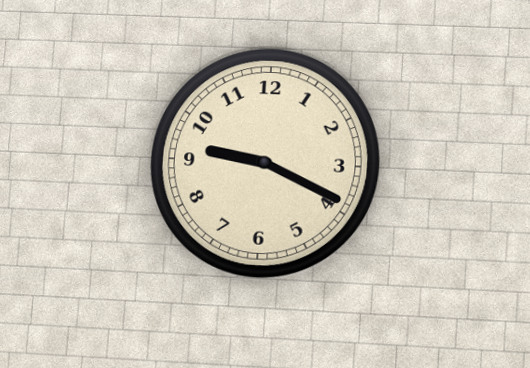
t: 9:19
